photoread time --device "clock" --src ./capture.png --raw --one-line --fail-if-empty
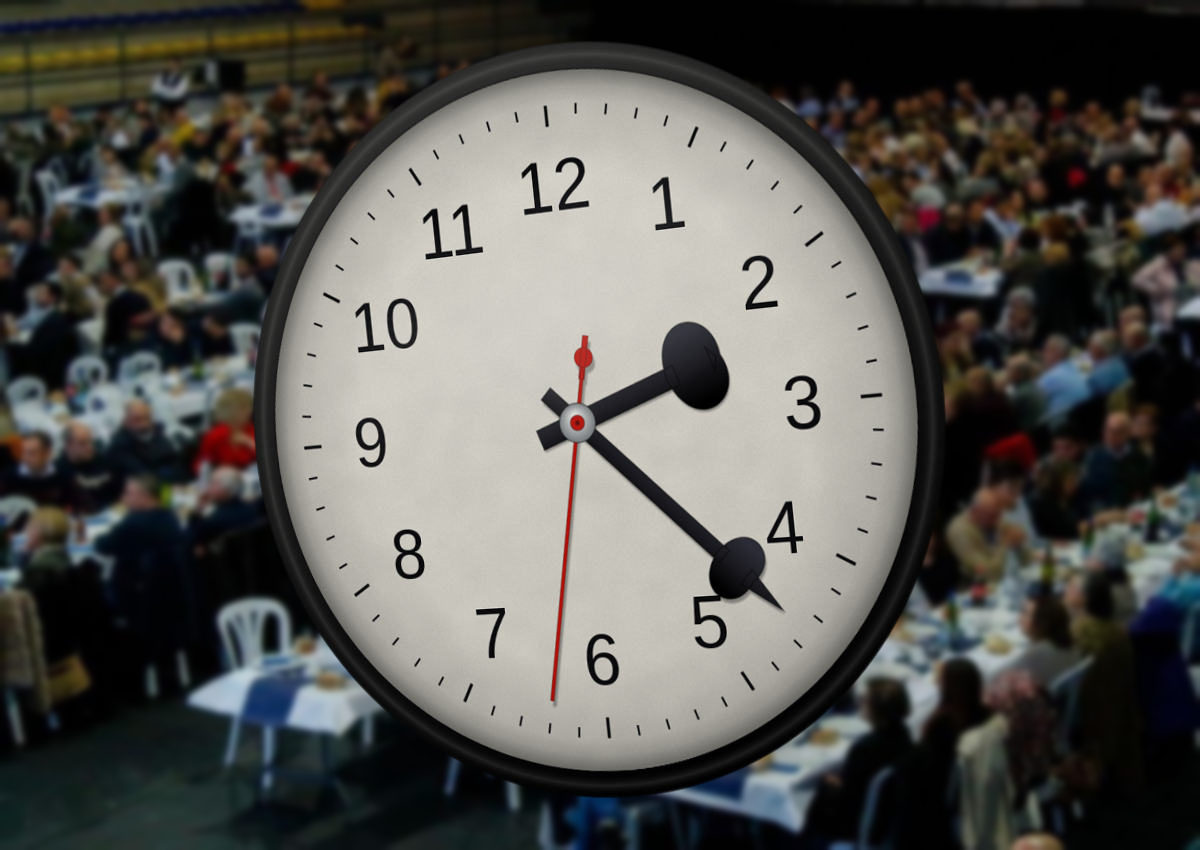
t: 2:22:32
